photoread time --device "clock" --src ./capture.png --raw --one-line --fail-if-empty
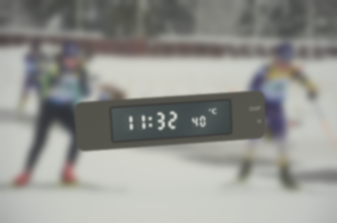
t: 11:32
